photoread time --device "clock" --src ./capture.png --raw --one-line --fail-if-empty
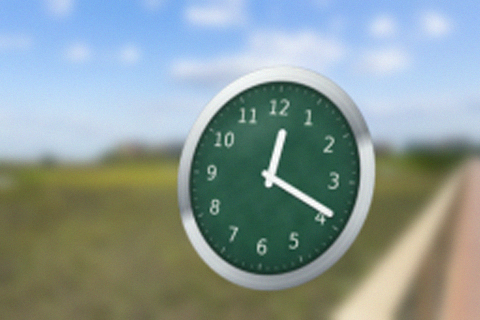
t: 12:19
